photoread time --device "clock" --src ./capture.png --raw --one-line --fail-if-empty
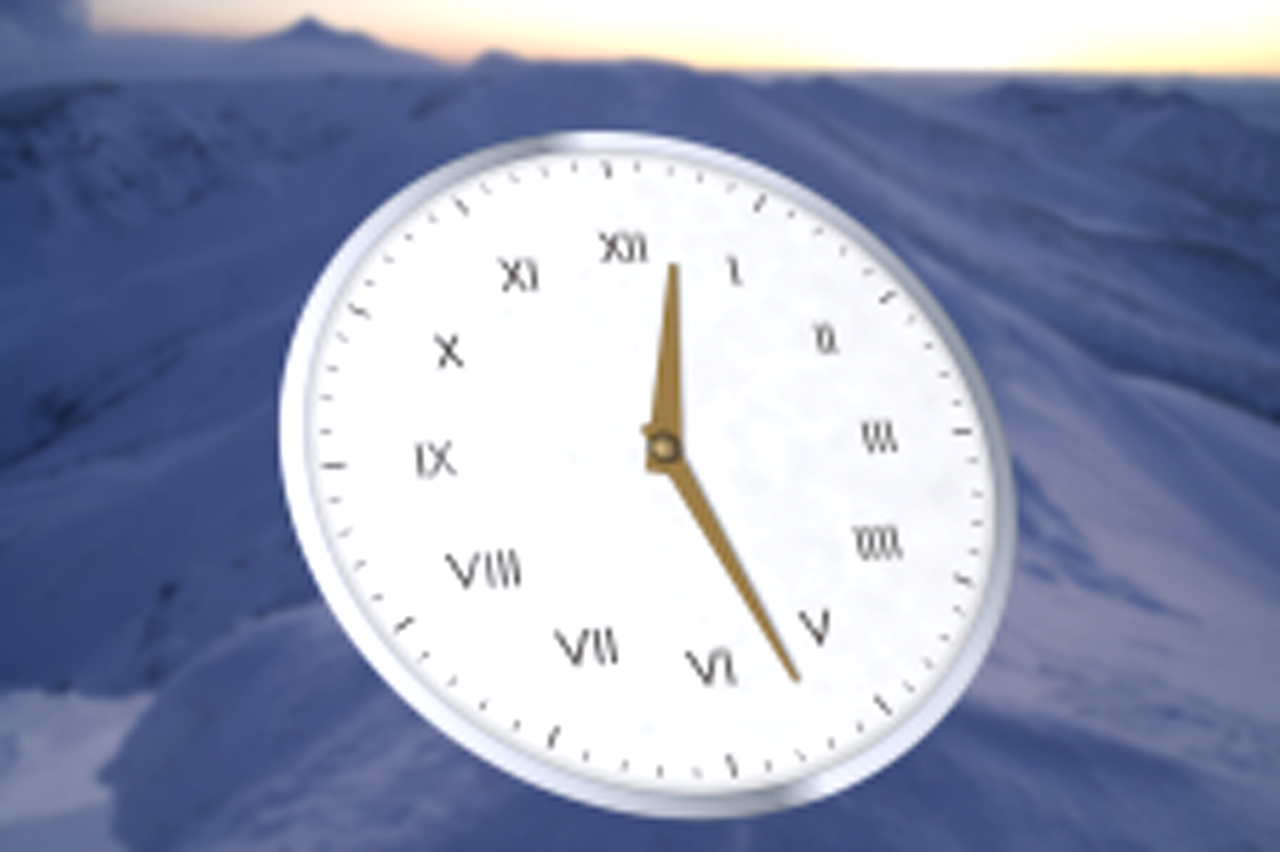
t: 12:27
